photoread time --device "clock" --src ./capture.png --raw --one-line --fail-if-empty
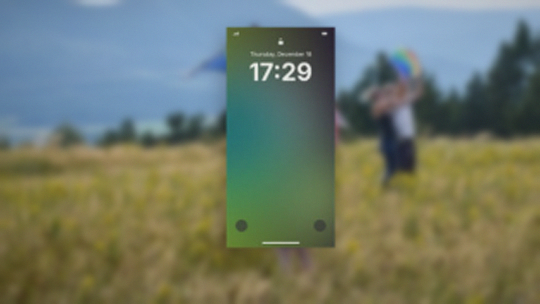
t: 17:29
